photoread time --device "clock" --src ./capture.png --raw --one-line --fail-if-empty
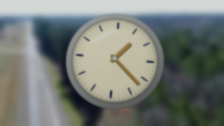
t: 1:22
